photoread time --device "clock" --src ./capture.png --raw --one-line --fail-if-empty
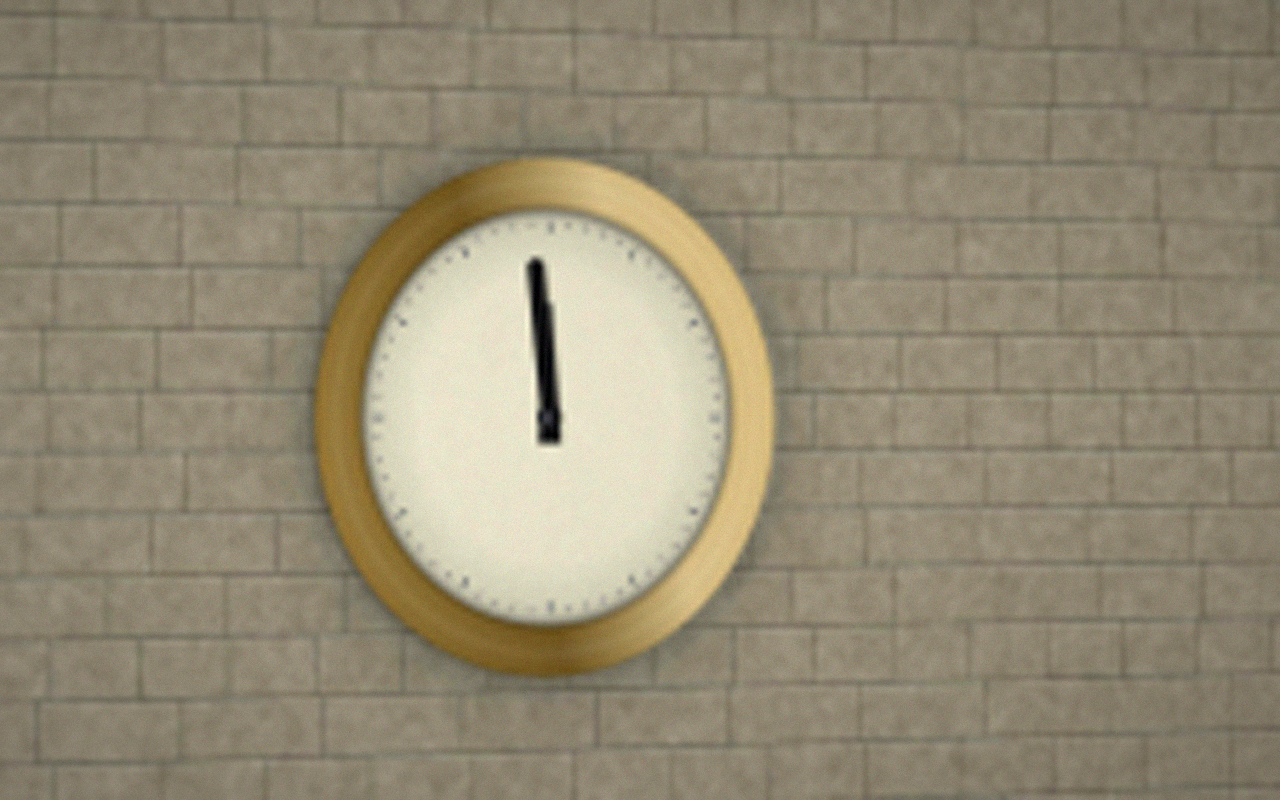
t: 11:59
